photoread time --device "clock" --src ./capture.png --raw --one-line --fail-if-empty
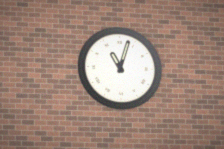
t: 11:03
